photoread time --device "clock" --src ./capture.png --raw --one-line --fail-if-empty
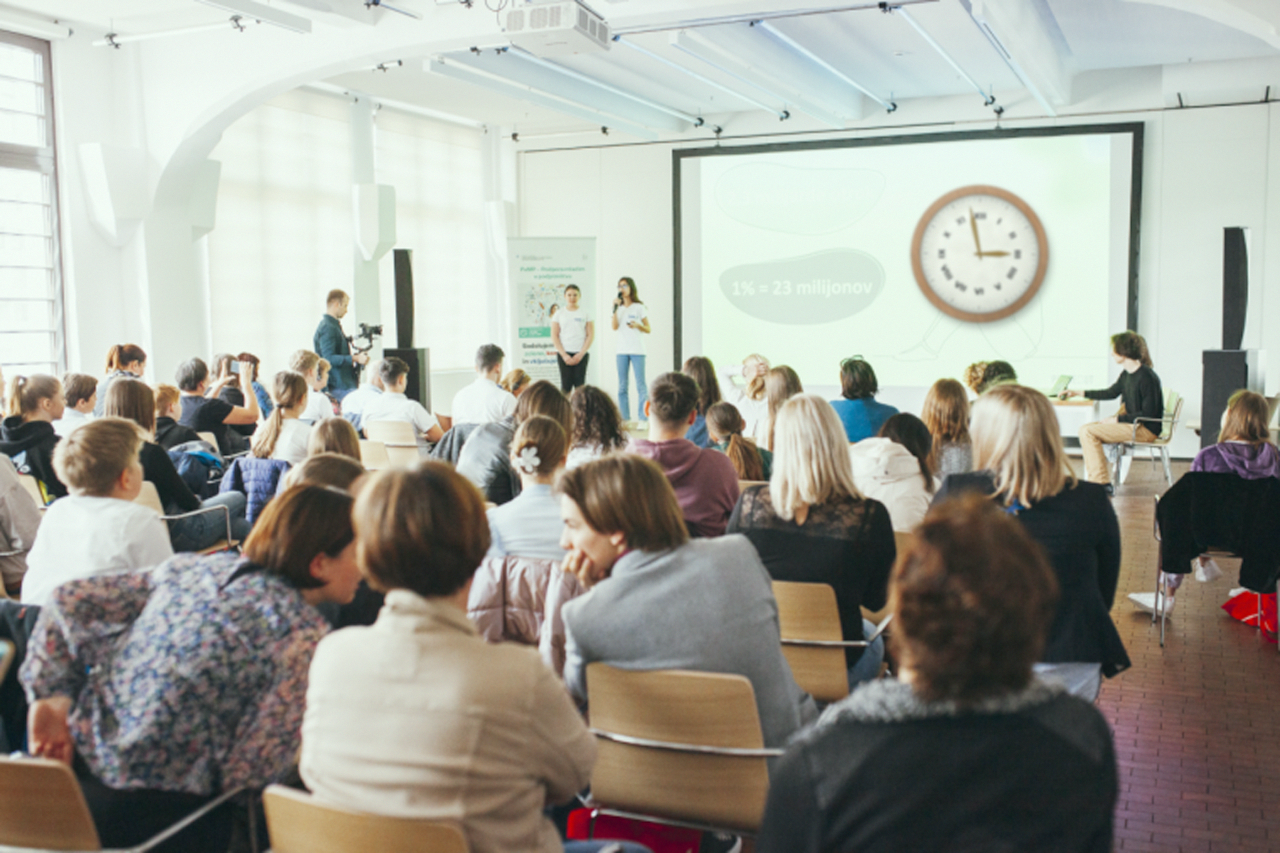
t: 2:58
